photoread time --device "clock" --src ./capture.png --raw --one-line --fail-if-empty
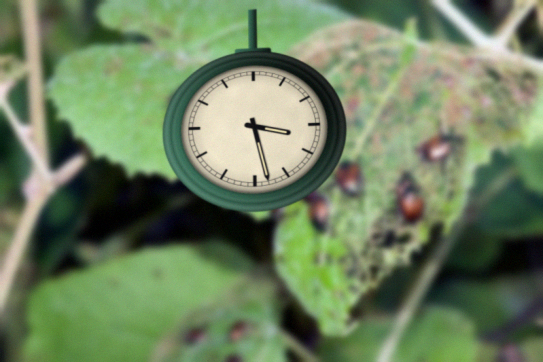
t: 3:28
